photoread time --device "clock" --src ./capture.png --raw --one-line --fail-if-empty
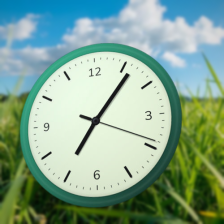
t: 7:06:19
